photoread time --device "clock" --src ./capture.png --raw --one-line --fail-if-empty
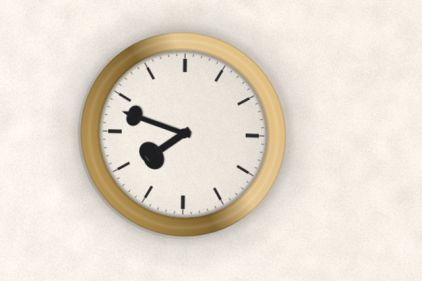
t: 7:48
